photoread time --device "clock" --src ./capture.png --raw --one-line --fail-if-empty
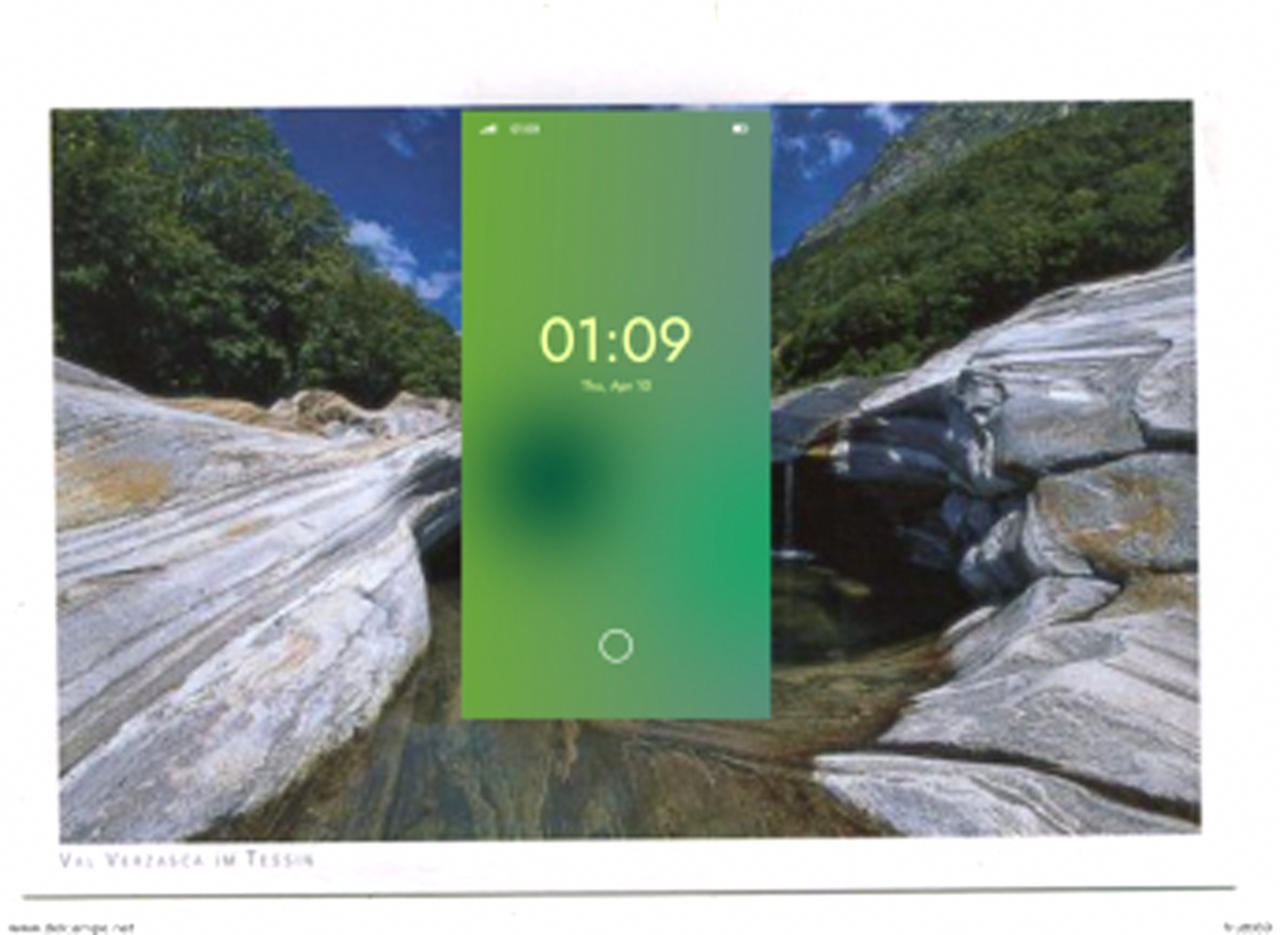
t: 1:09
